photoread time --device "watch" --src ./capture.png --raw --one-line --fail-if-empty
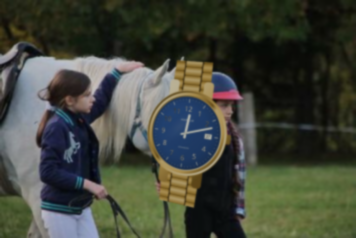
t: 12:12
